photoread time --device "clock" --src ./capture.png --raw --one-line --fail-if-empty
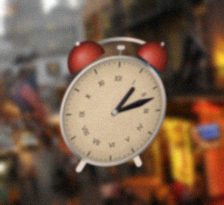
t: 1:12
